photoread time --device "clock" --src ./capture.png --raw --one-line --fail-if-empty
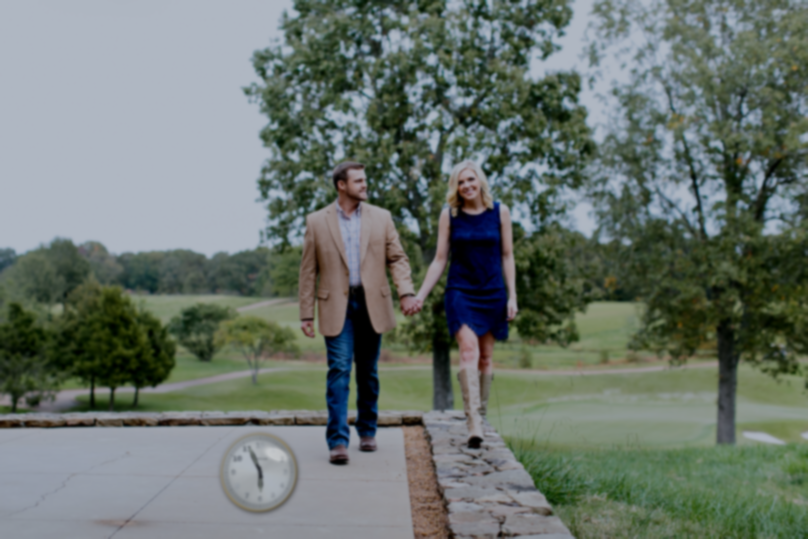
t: 5:56
